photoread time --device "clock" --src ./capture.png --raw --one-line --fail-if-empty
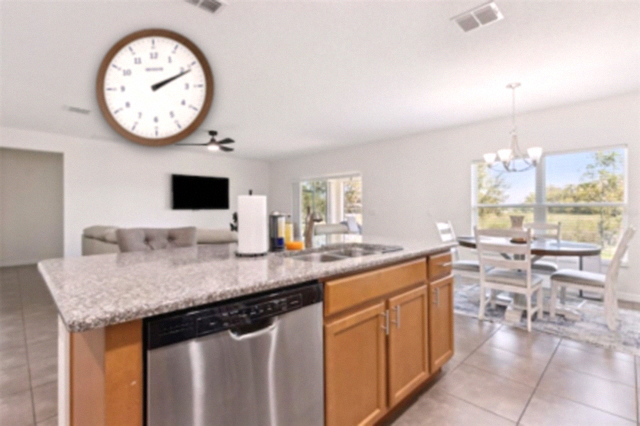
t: 2:11
